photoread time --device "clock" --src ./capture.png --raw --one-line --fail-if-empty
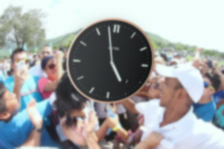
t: 4:58
